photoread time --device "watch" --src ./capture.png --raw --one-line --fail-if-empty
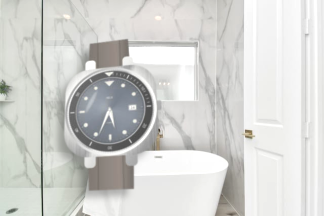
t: 5:34
